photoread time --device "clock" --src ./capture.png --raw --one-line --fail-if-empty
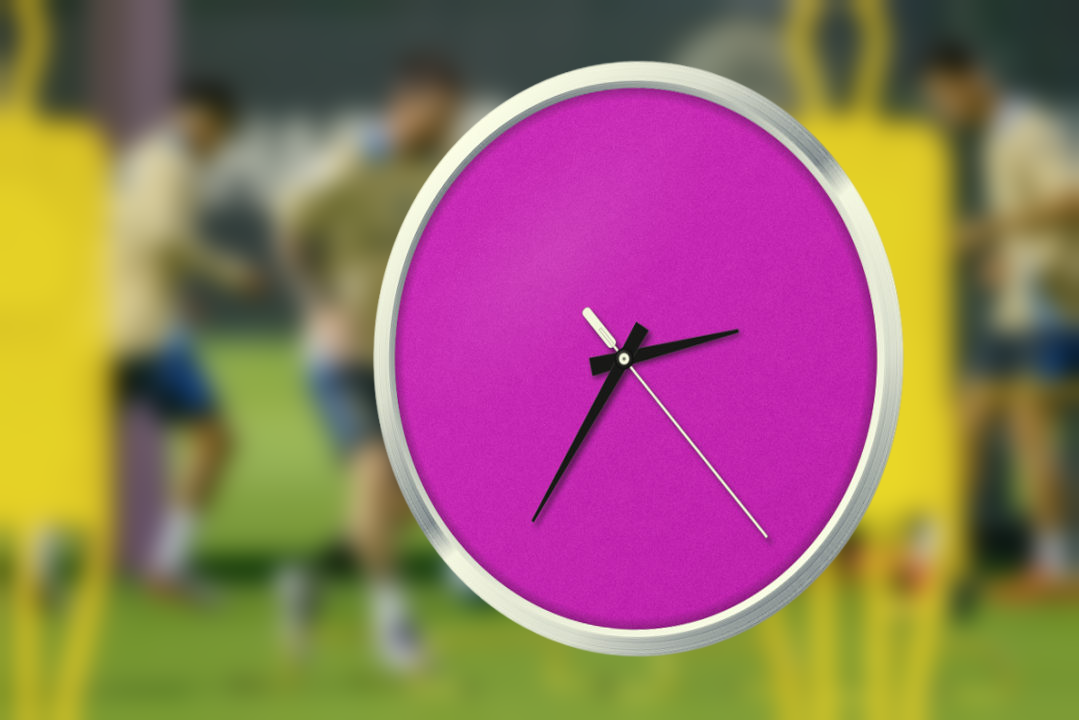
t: 2:35:23
